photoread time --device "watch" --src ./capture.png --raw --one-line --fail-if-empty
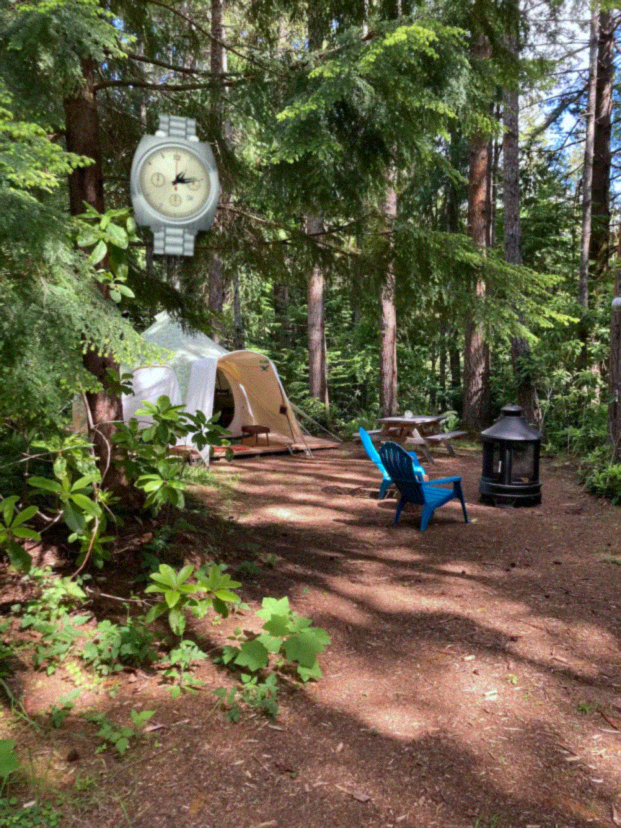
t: 1:13
